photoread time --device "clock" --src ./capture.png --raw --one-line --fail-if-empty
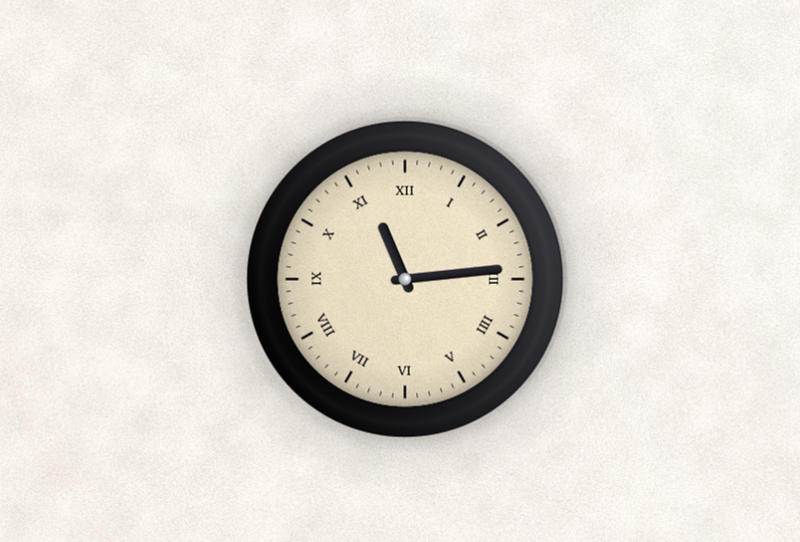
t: 11:14
